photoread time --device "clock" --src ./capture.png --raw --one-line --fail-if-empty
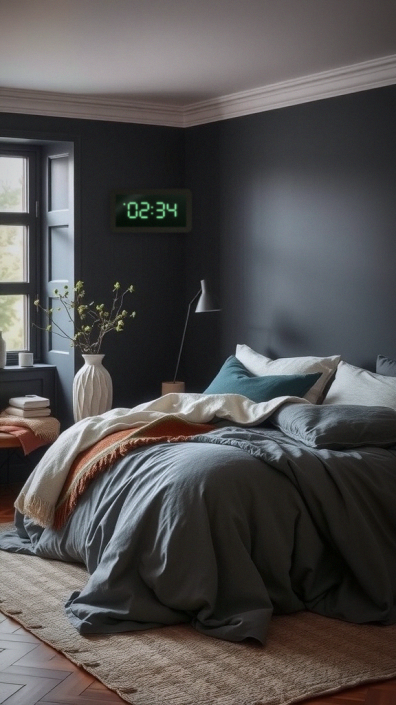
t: 2:34
